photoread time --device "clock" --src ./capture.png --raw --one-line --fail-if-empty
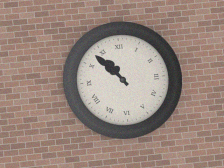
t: 10:53
